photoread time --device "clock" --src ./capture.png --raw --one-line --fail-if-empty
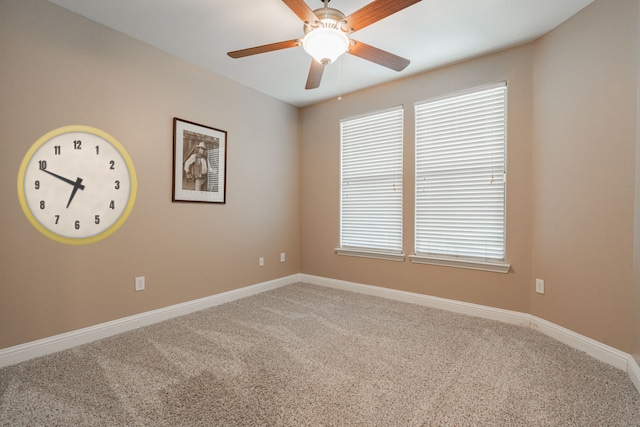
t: 6:49
